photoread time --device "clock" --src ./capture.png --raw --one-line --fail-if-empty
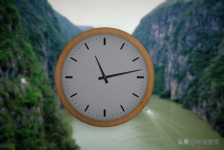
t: 11:13
